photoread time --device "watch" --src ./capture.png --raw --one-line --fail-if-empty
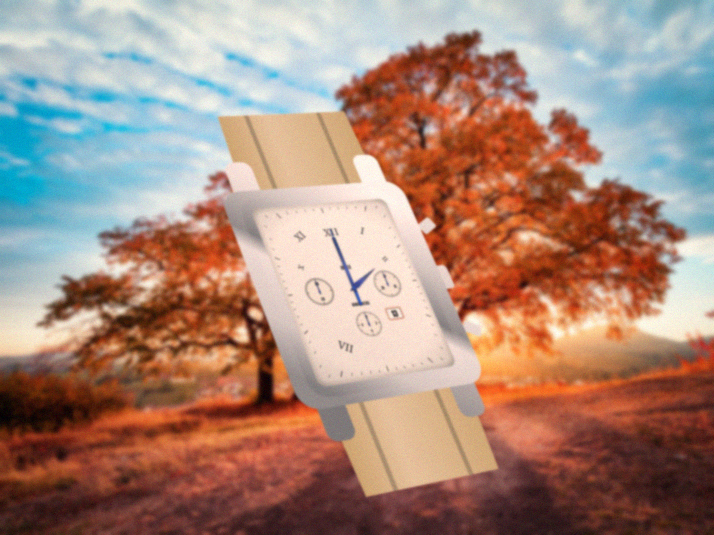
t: 2:00
